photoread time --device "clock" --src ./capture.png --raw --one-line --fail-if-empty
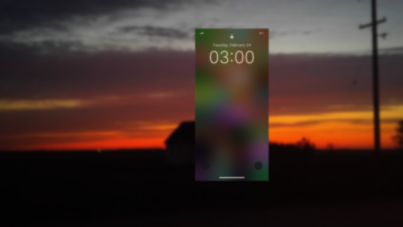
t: 3:00
